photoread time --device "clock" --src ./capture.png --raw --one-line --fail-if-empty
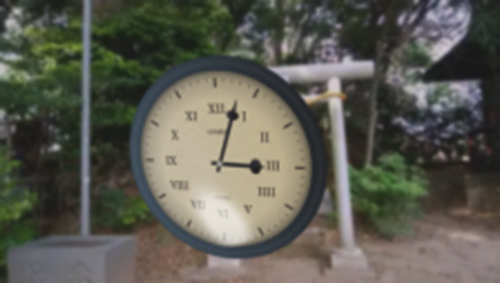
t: 3:03
